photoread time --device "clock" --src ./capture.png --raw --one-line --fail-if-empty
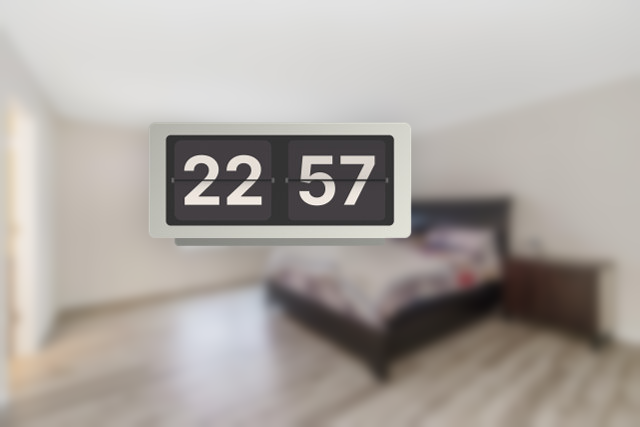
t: 22:57
